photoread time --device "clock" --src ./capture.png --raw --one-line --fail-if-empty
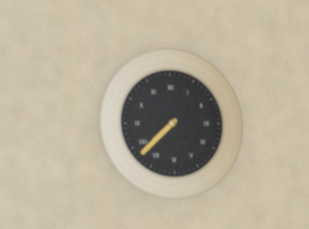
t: 7:38
